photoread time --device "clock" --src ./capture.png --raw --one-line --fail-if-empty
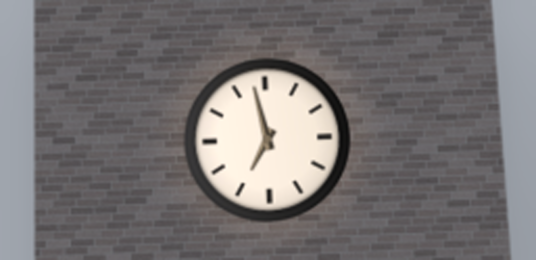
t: 6:58
